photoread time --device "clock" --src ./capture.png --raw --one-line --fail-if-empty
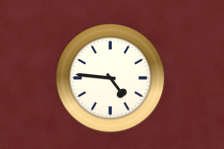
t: 4:46
